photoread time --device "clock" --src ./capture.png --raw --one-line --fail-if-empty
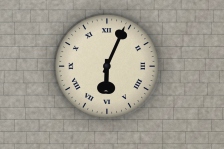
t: 6:04
